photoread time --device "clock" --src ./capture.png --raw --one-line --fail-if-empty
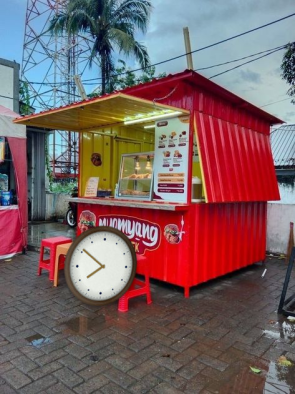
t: 7:51
